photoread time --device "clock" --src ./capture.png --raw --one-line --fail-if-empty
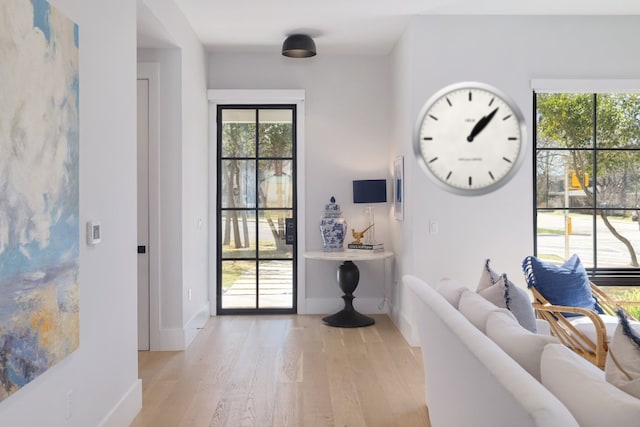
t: 1:07
